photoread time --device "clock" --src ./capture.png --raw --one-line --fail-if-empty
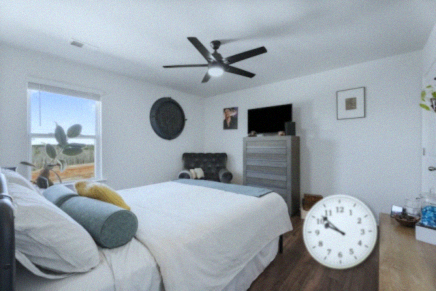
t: 9:52
